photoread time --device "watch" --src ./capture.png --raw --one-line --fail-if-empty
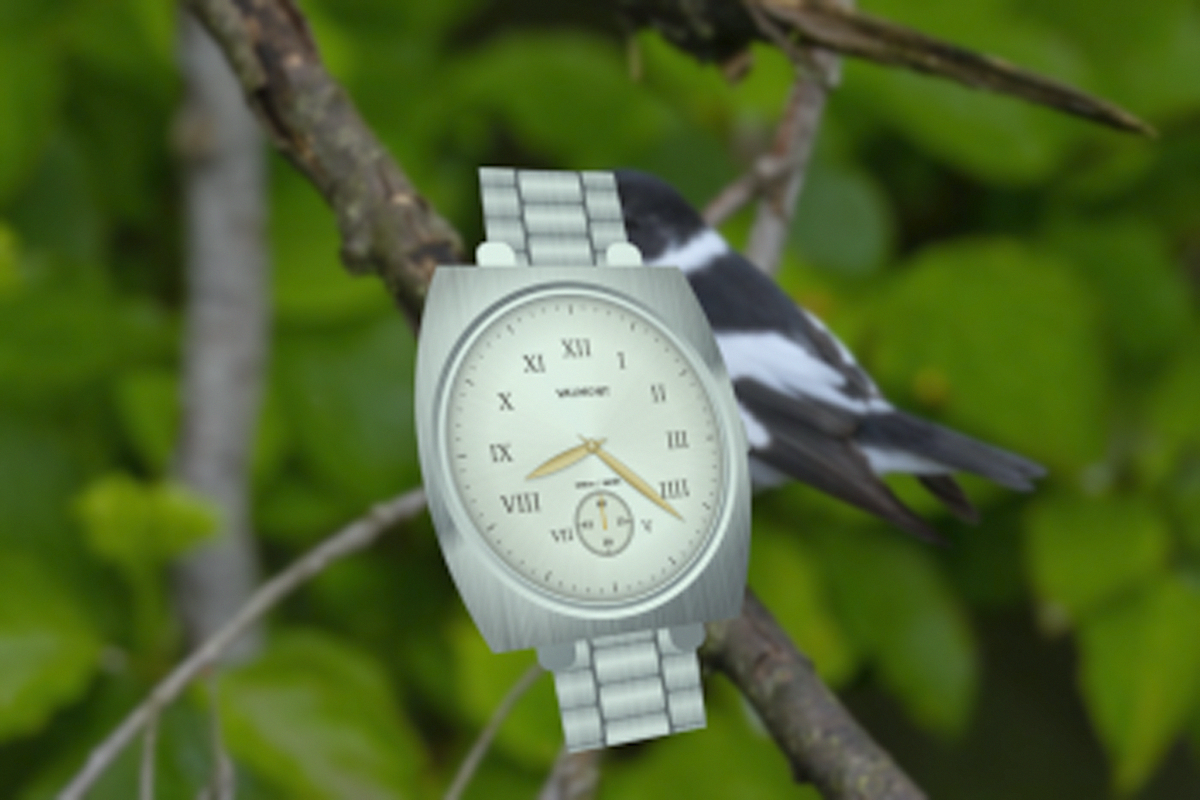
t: 8:22
